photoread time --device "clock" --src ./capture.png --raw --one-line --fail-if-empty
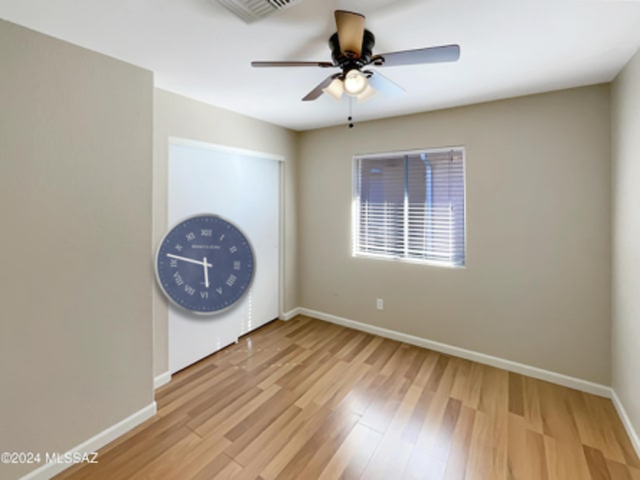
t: 5:47
